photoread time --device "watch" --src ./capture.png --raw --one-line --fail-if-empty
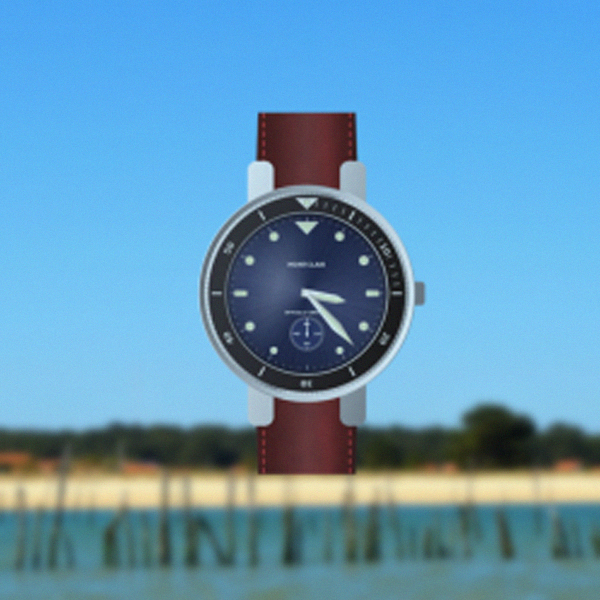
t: 3:23
